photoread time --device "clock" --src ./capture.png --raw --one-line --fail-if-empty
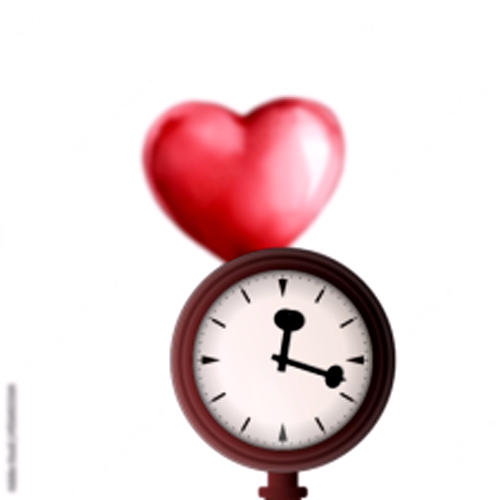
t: 12:18
